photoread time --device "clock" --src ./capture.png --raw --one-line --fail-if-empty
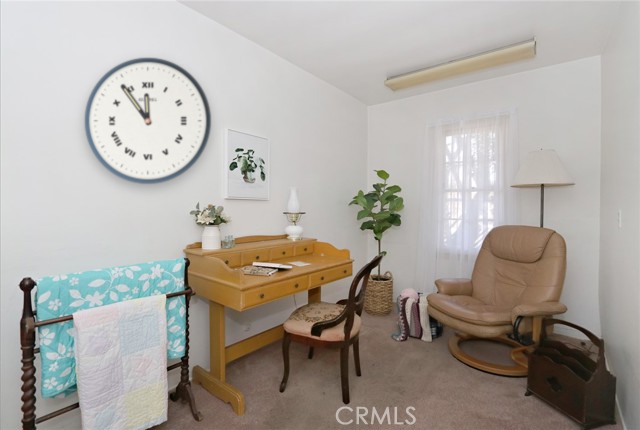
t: 11:54
